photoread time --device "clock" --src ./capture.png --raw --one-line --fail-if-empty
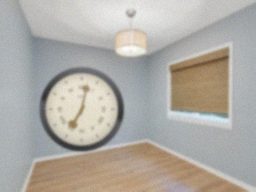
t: 7:02
